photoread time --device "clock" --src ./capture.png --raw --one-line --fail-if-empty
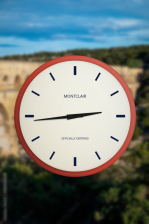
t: 2:44
